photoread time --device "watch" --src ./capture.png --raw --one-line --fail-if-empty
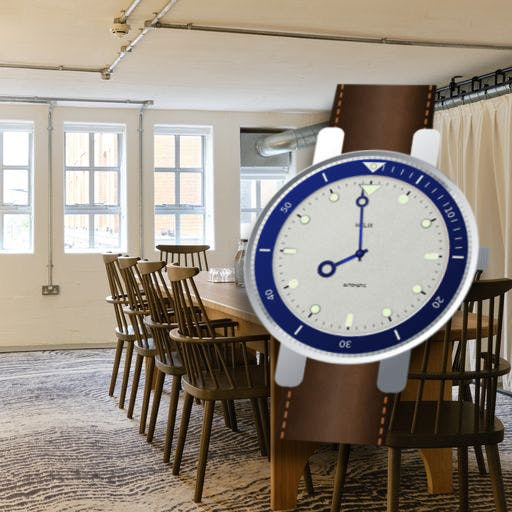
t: 7:59
